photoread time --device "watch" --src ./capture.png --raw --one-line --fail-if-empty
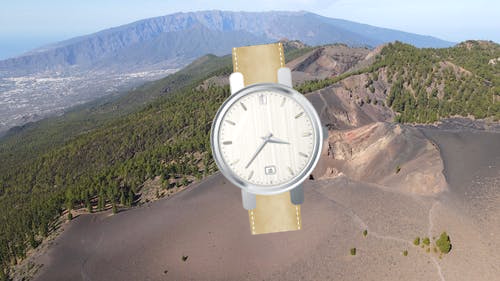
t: 3:37
